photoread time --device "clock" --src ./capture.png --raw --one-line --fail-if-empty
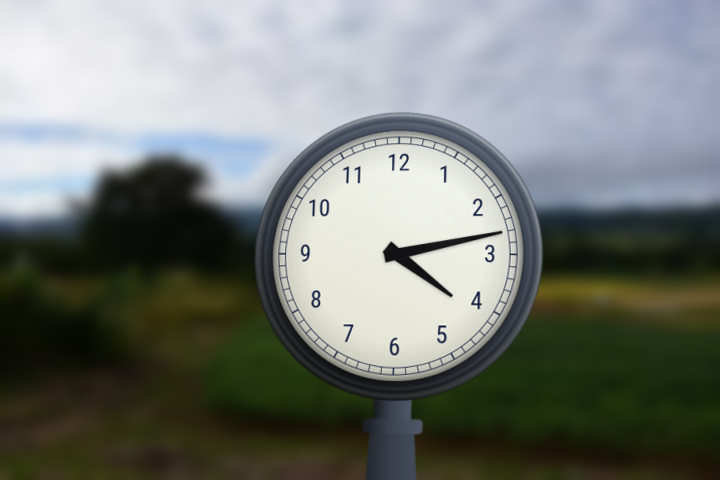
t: 4:13
